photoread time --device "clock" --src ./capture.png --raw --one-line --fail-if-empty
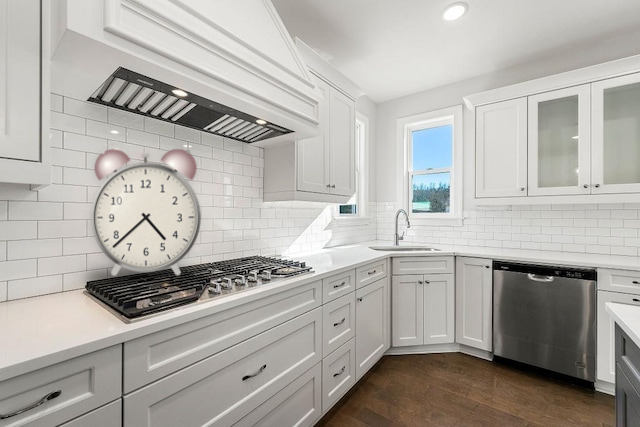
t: 4:38
